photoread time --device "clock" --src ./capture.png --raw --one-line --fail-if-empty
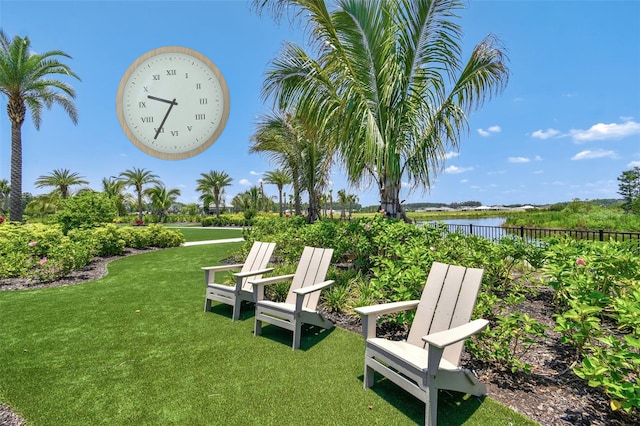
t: 9:35
